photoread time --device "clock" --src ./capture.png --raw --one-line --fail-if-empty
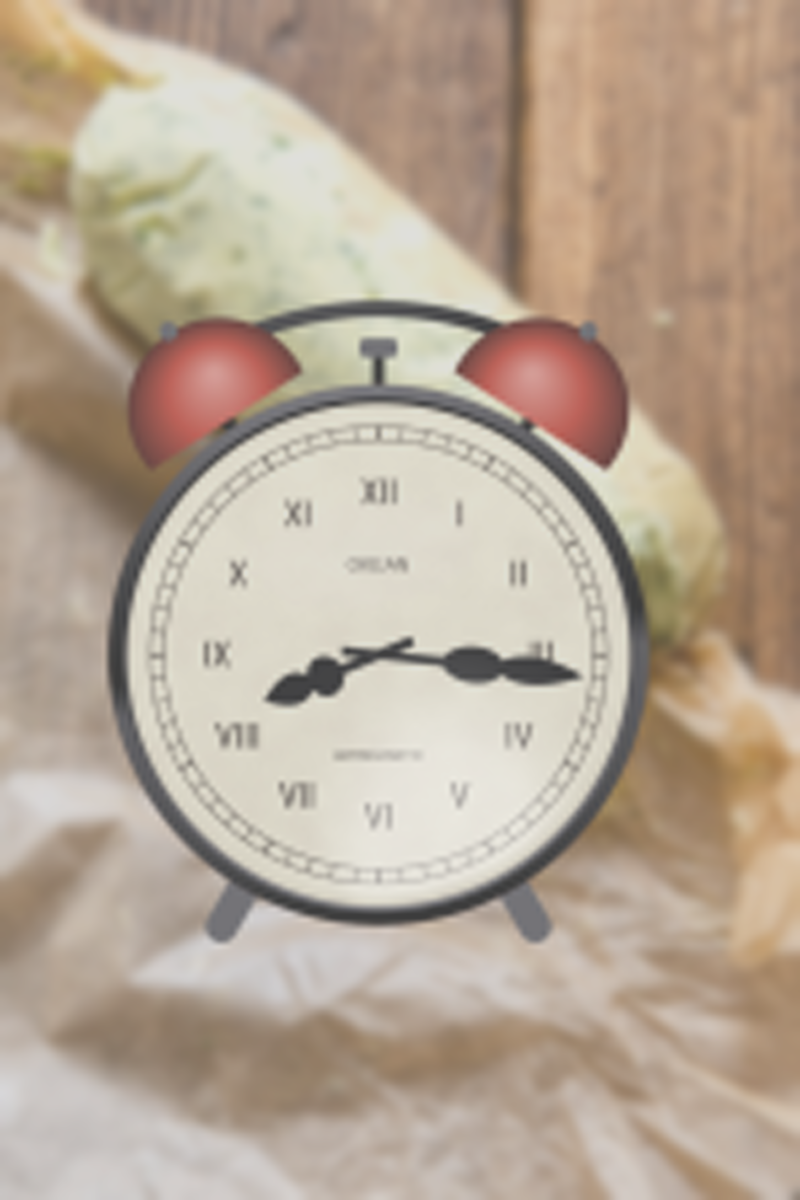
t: 8:16
